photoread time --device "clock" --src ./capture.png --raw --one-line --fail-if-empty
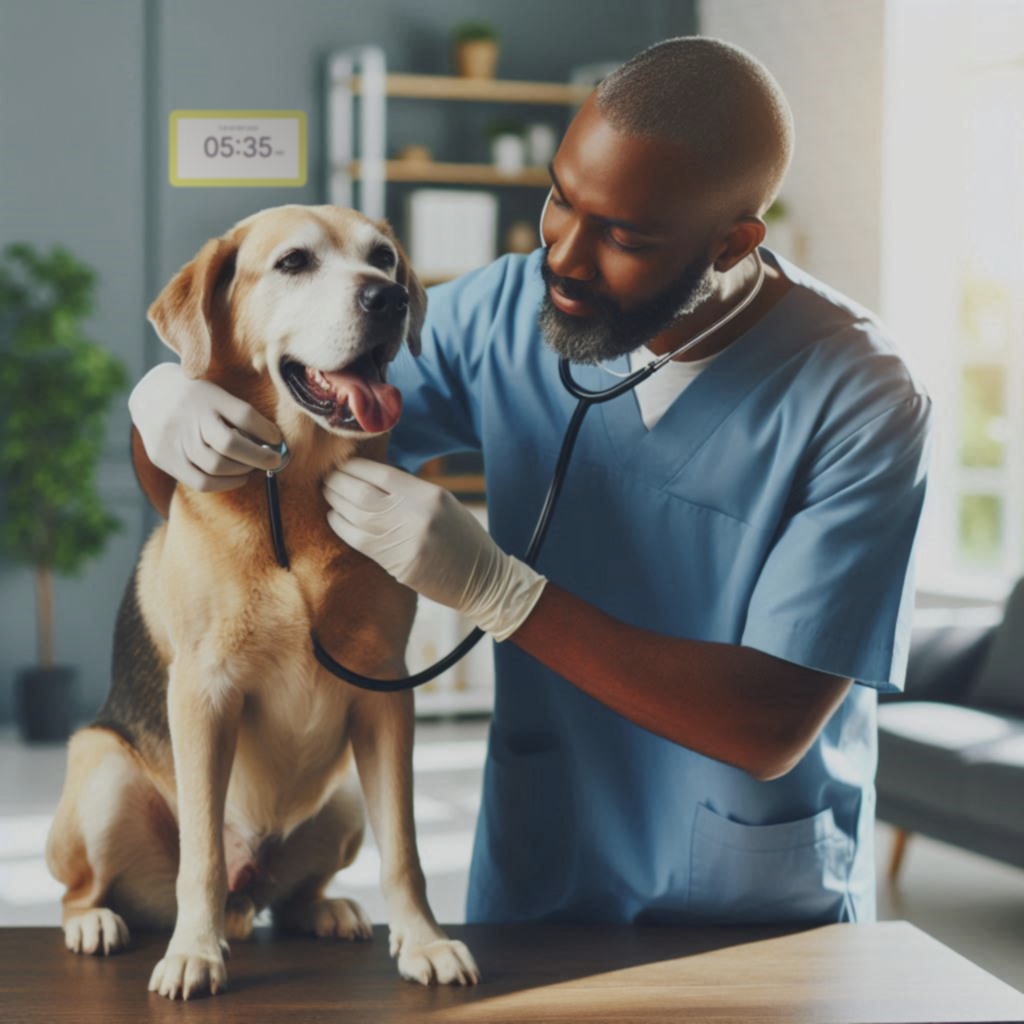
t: 5:35
